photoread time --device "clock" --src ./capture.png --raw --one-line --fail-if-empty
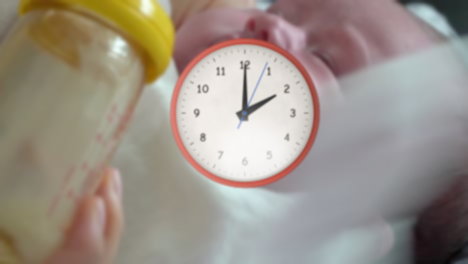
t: 2:00:04
